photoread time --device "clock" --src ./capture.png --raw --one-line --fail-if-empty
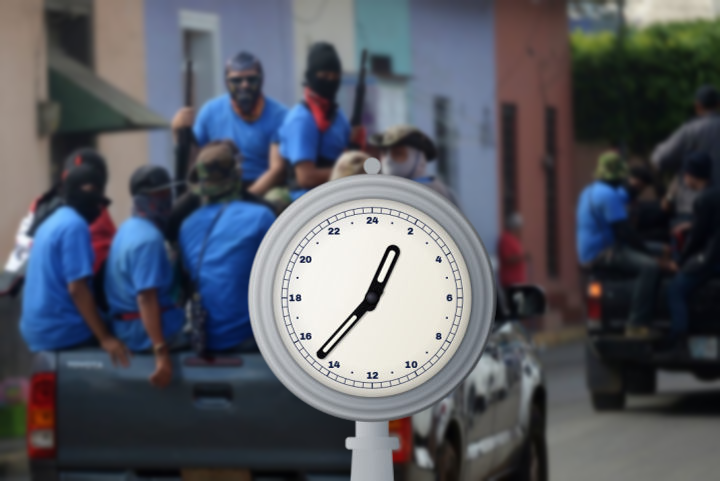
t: 1:37
